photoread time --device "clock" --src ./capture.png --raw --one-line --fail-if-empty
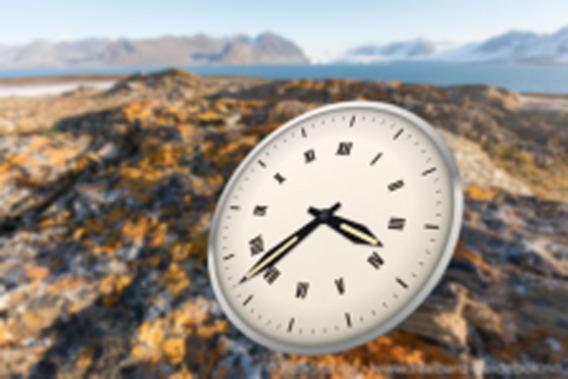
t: 3:37
